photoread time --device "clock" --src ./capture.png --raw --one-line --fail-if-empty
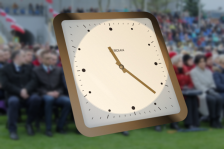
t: 11:23
